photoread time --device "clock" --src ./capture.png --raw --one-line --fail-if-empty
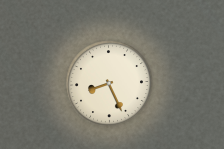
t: 8:26
